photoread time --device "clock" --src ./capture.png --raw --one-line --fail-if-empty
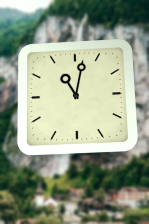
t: 11:02
